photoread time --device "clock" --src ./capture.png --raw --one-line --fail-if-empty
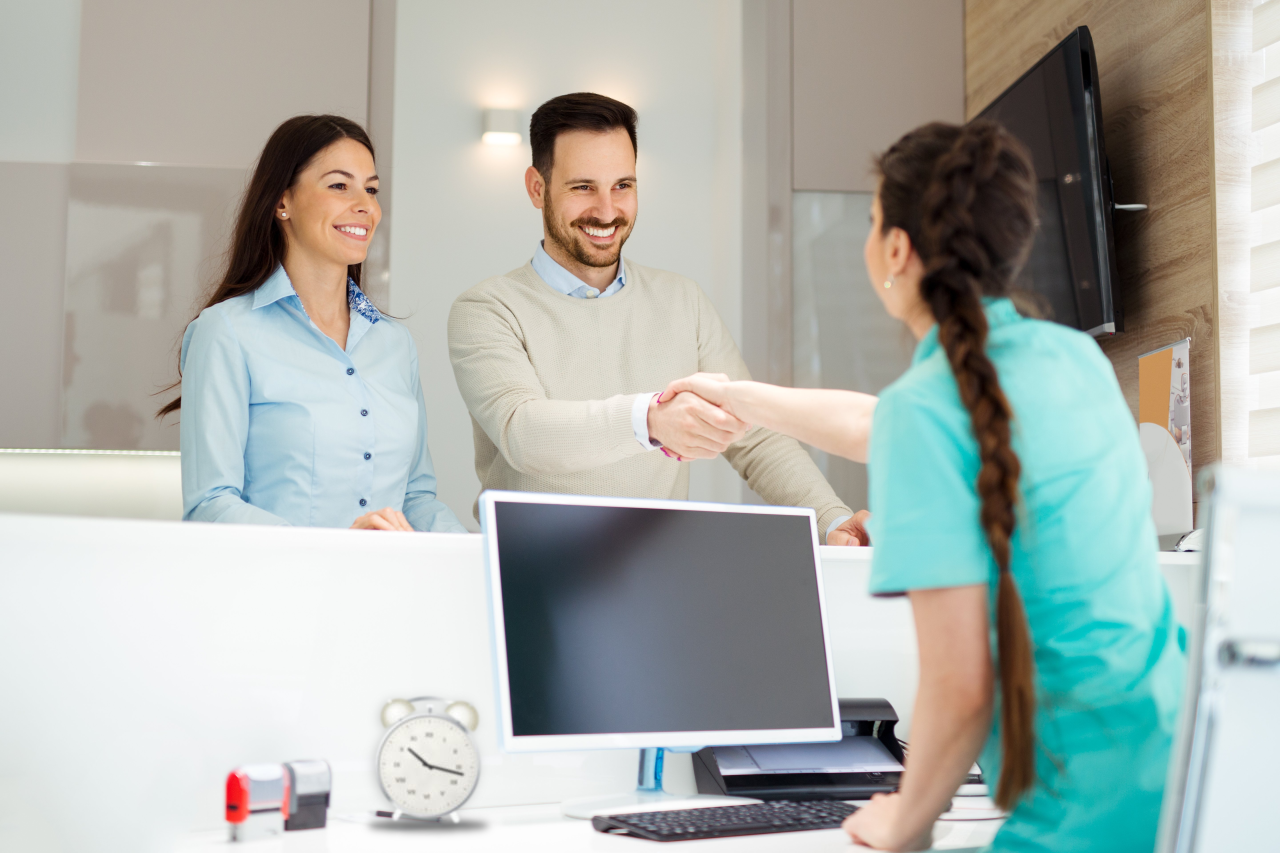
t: 10:17
